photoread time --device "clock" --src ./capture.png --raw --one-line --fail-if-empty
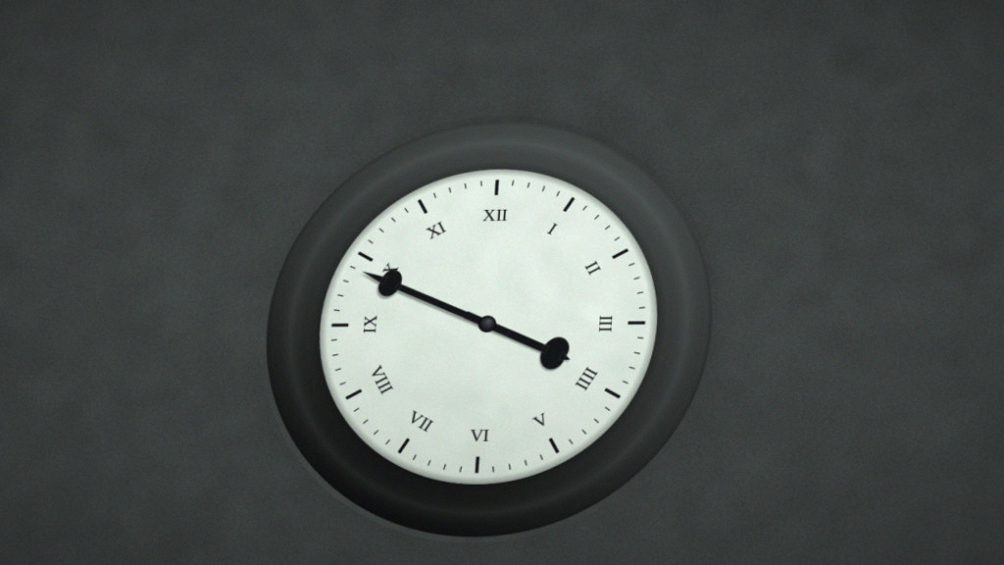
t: 3:49
